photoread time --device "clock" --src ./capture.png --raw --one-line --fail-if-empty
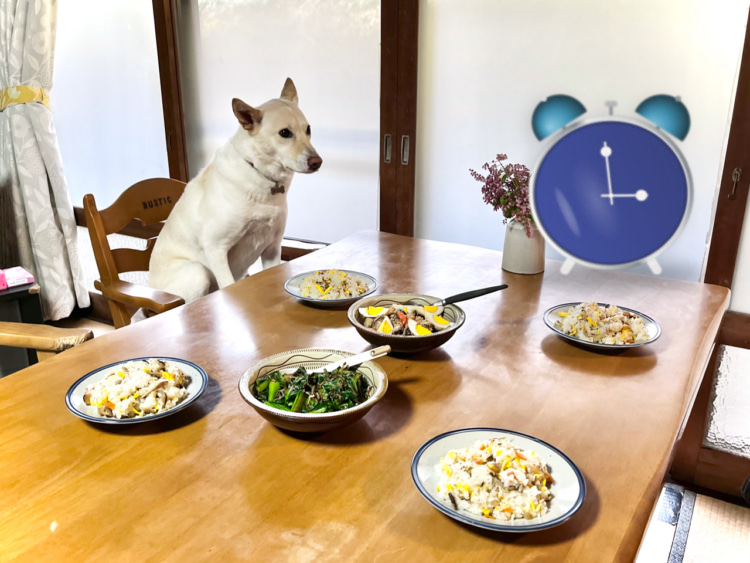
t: 2:59
